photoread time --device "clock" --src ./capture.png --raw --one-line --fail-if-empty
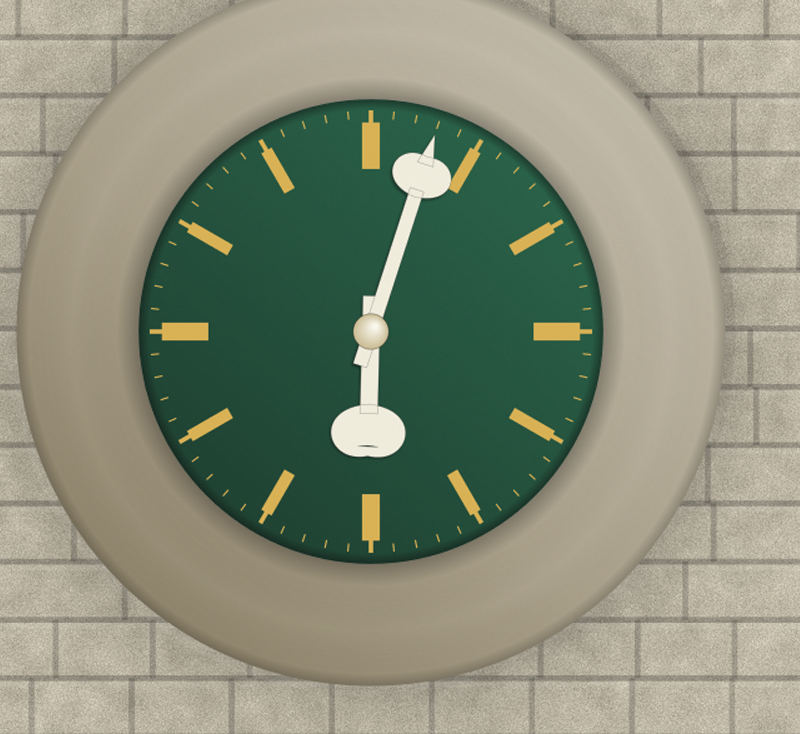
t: 6:03
